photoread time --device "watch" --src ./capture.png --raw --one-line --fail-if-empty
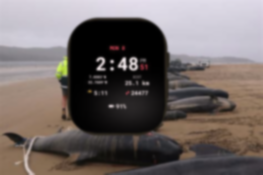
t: 2:48
